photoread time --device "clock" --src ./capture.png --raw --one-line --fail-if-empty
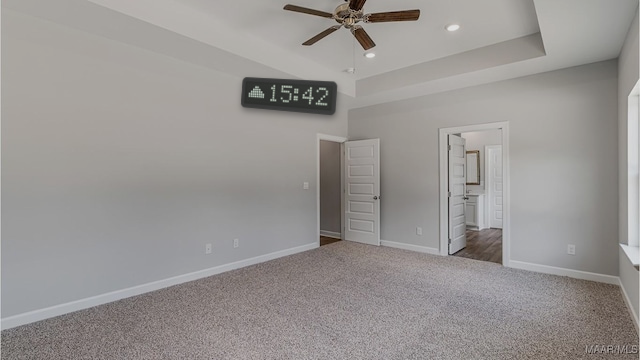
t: 15:42
